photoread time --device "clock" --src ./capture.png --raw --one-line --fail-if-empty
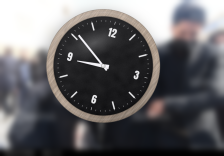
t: 8:51
